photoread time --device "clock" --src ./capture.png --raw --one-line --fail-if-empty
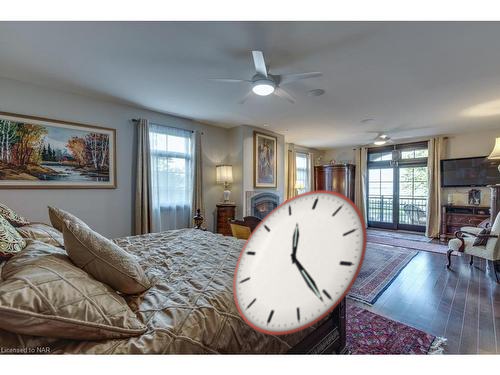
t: 11:21
